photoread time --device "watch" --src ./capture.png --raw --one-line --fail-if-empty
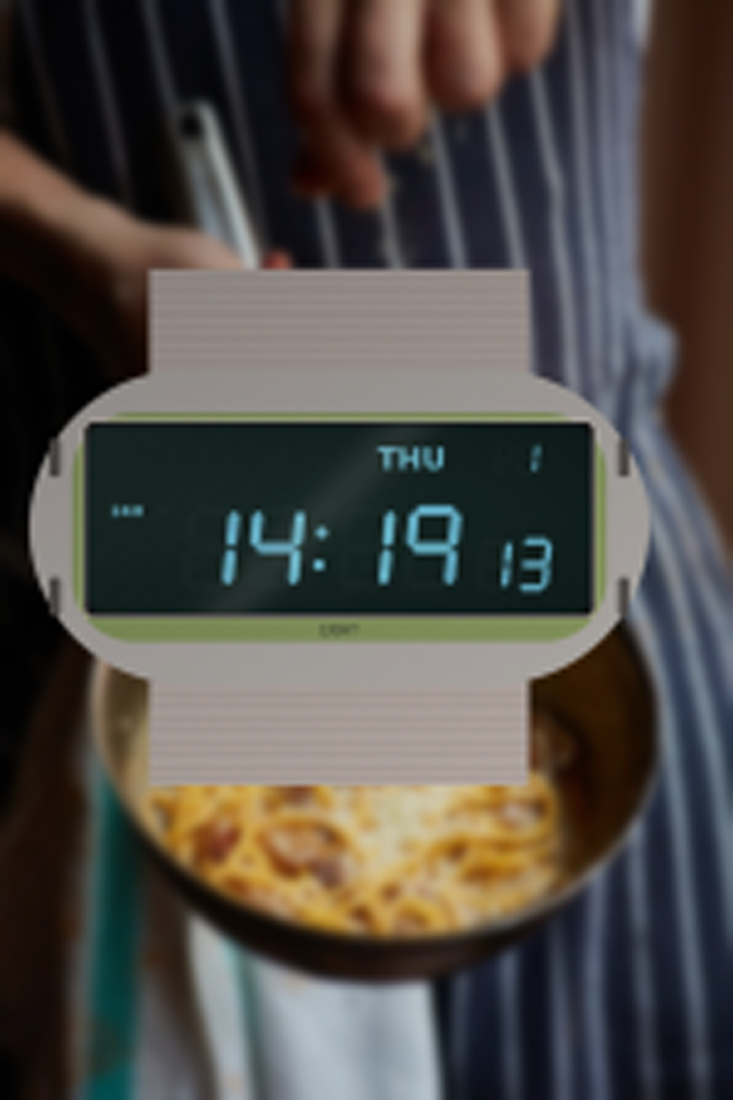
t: 14:19:13
